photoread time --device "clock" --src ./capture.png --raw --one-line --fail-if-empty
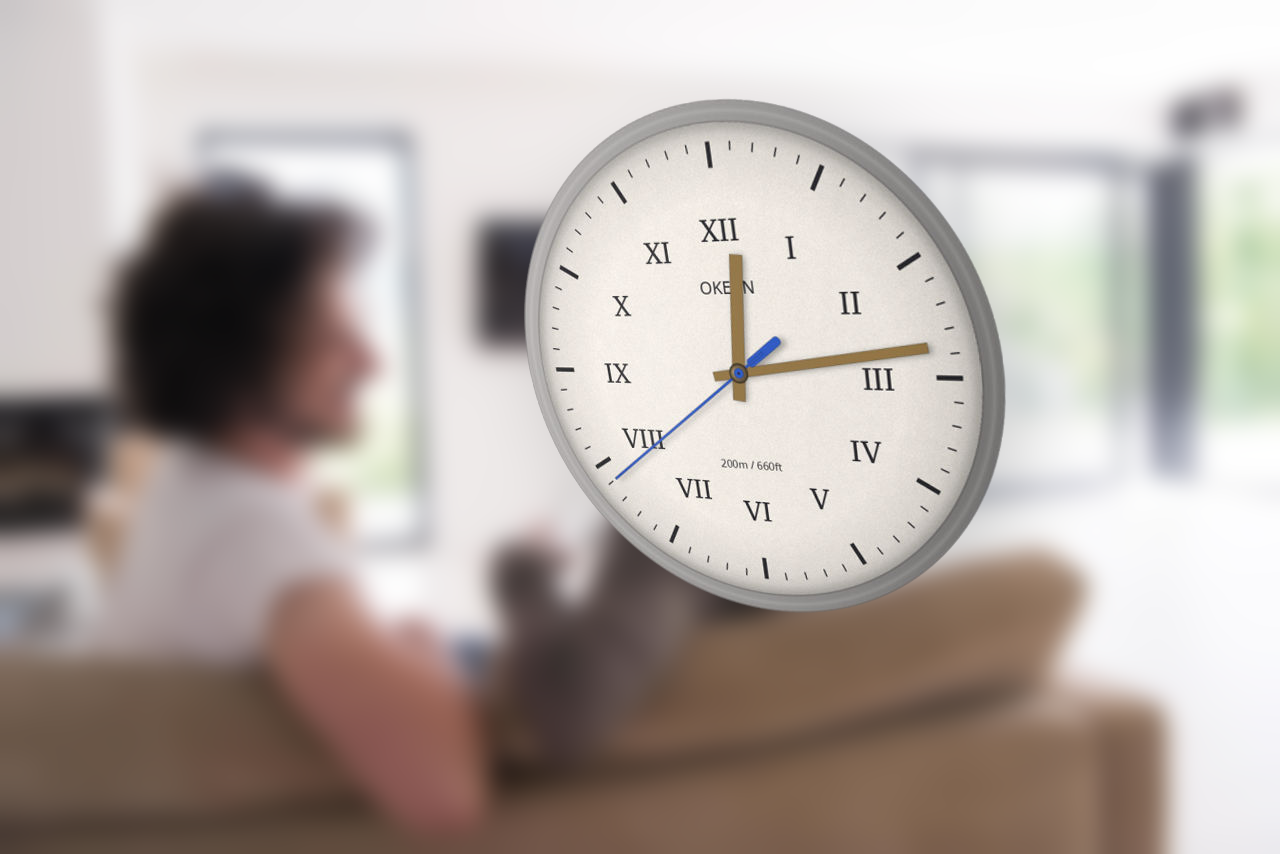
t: 12:13:39
